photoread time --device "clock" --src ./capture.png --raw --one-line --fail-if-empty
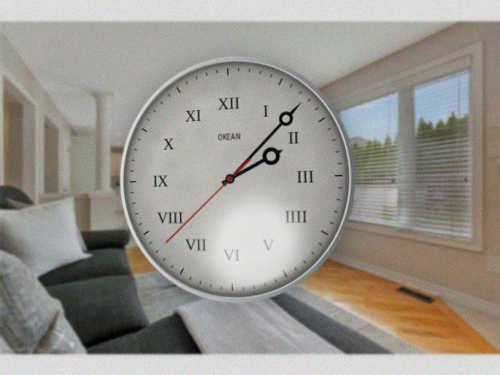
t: 2:07:38
